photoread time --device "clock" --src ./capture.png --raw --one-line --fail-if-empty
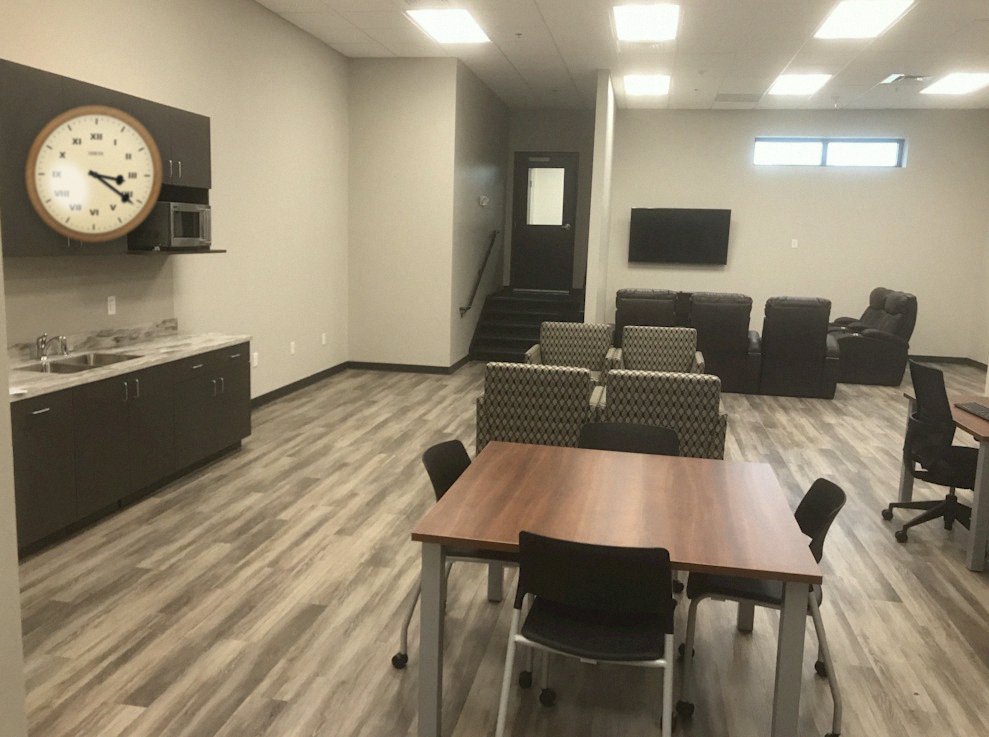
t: 3:21
